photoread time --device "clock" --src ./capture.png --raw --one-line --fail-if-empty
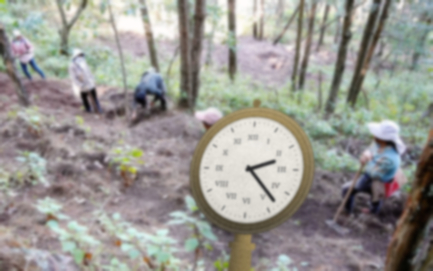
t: 2:23
